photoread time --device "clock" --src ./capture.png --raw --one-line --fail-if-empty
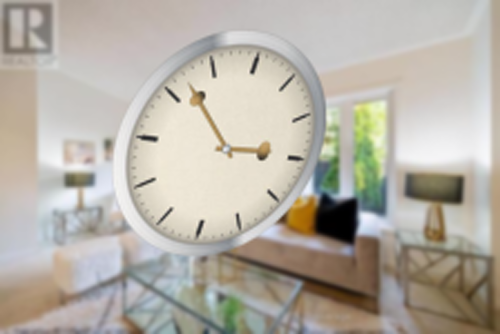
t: 2:52
